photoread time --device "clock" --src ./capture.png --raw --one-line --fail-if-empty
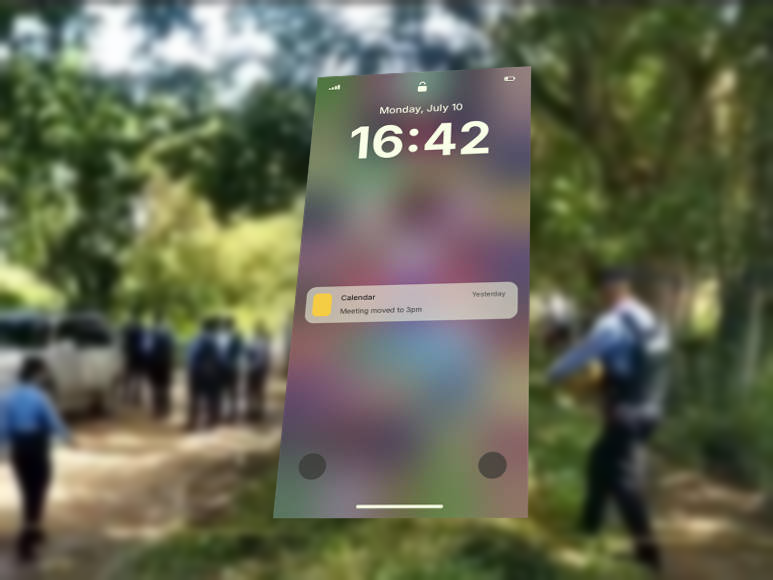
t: 16:42
